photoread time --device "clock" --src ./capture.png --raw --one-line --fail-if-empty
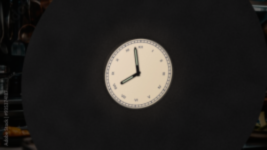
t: 7:58
